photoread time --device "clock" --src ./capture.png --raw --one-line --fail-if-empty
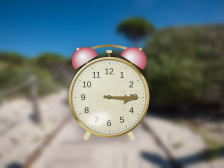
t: 3:15
